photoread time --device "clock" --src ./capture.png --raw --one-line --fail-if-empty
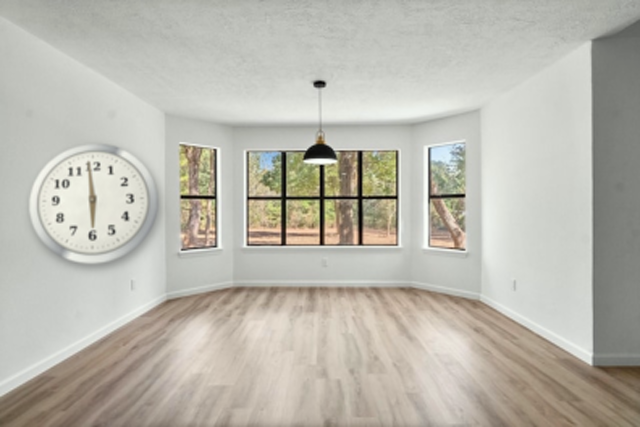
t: 5:59
